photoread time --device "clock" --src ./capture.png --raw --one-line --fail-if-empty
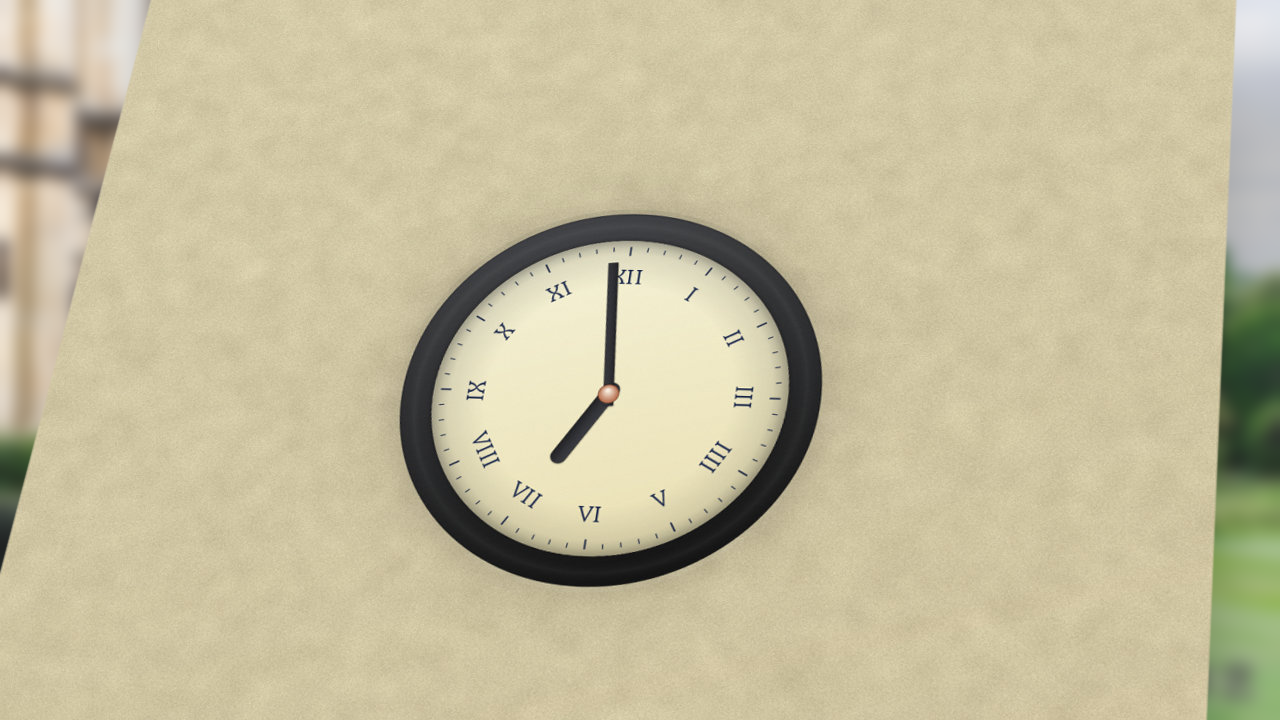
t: 6:59
